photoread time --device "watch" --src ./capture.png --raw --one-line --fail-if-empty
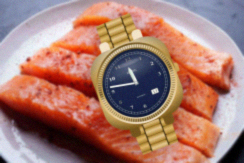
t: 11:47
